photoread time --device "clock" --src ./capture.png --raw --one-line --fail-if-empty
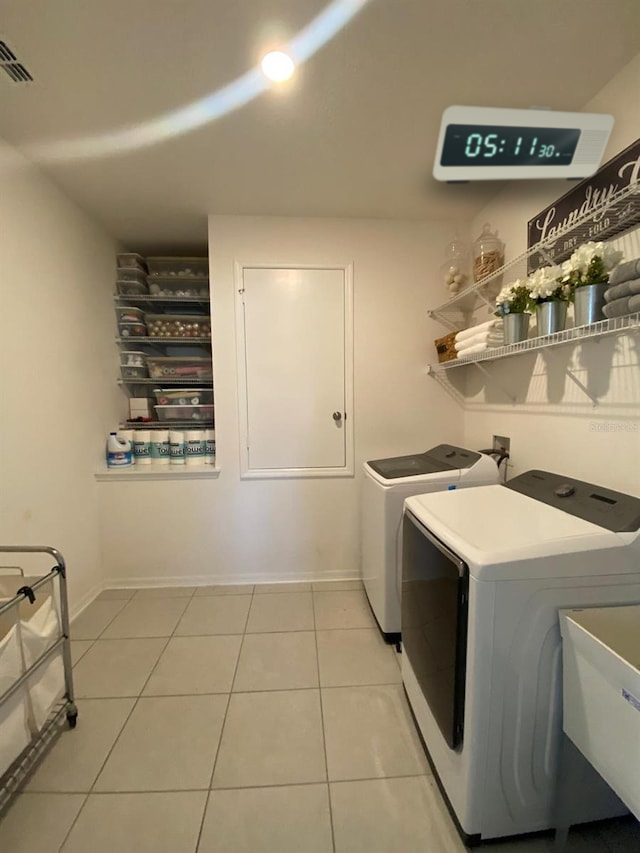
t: 5:11:30
